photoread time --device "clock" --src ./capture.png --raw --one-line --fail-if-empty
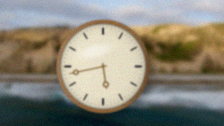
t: 5:43
